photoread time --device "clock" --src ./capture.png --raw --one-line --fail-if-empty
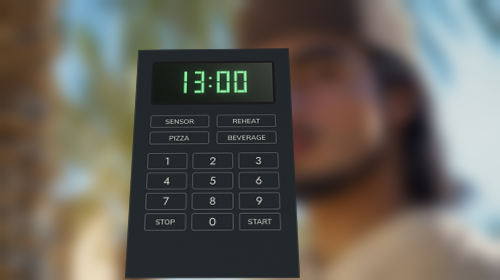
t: 13:00
